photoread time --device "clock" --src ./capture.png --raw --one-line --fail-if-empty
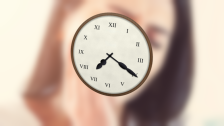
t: 7:20
